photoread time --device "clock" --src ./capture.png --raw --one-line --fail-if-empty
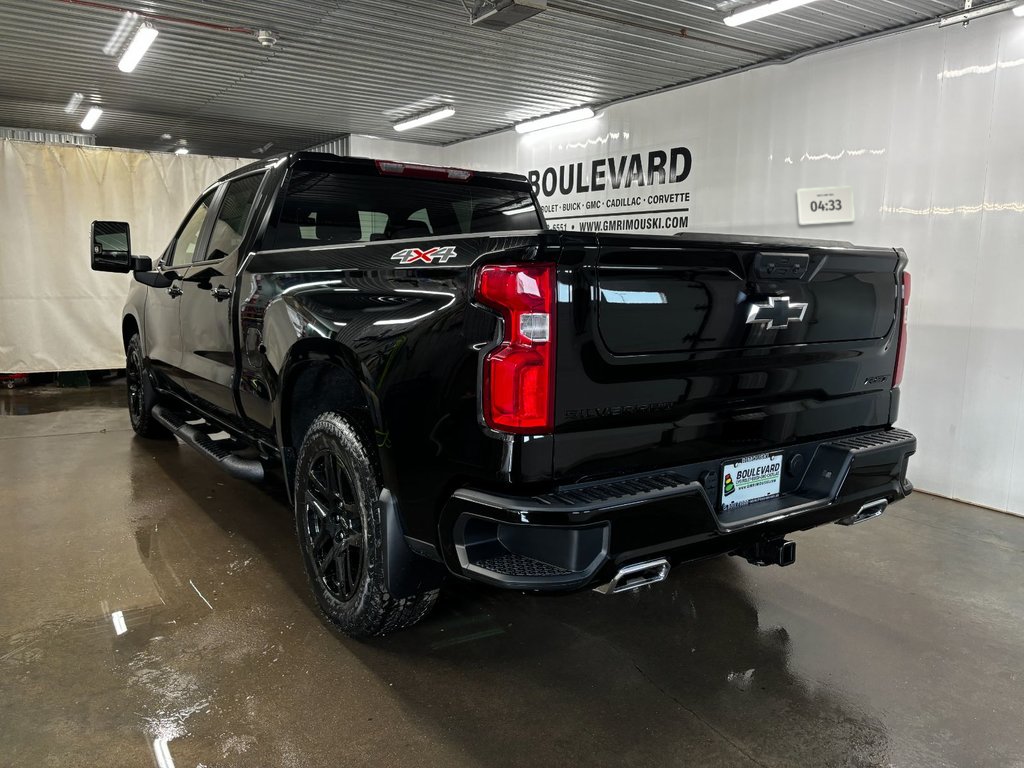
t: 4:33
